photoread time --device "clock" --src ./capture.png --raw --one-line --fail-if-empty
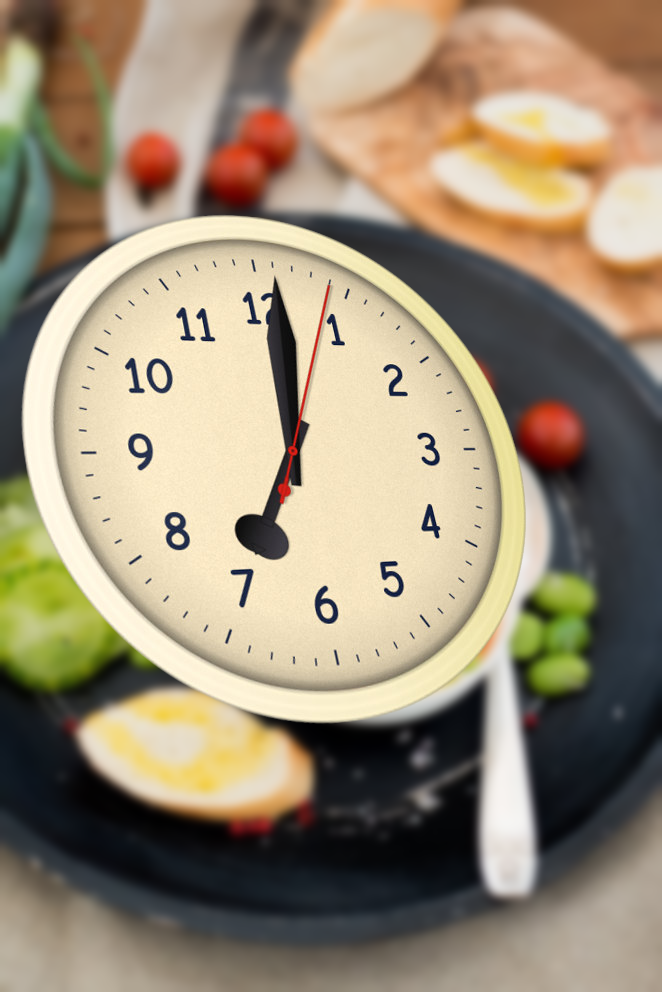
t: 7:01:04
